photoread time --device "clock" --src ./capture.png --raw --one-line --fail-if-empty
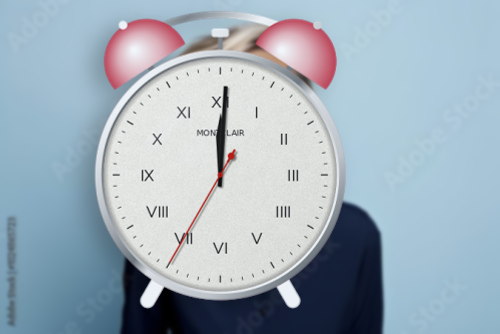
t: 12:00:35
